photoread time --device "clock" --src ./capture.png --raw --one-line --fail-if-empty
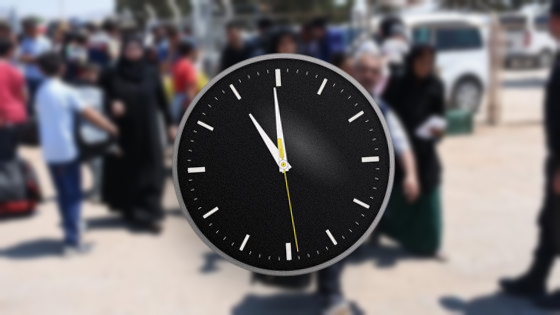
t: 10:59:29
